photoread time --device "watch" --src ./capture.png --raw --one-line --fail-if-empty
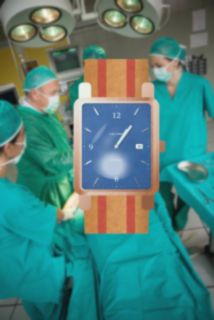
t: 1:06
